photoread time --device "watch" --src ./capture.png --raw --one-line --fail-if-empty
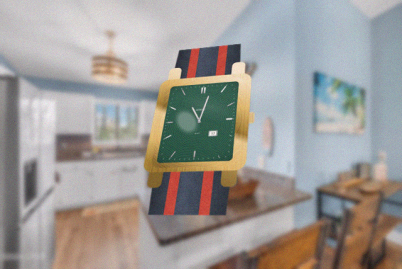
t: 11:02
